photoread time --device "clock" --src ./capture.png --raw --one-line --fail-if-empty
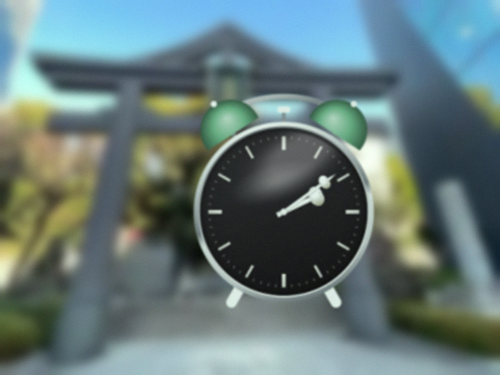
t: 2:09
